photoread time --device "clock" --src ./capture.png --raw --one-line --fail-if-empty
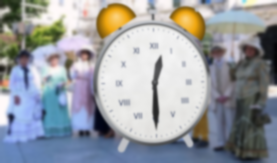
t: 12:30
